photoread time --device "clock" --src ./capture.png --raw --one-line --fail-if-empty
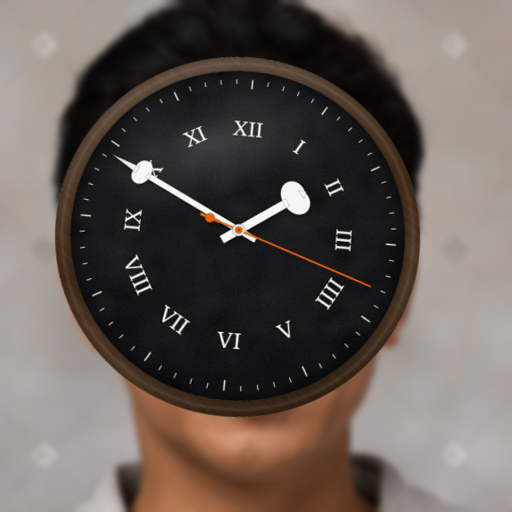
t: 1:49:18
